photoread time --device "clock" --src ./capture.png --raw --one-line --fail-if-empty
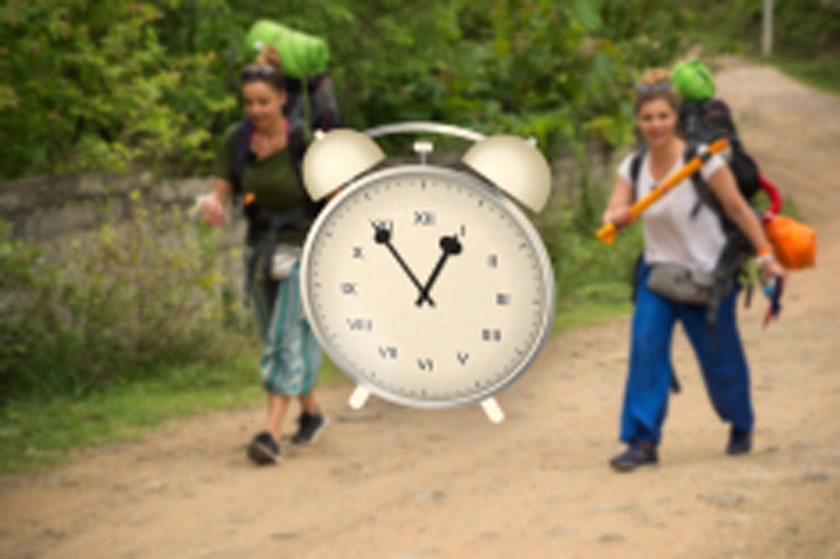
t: 12:54
